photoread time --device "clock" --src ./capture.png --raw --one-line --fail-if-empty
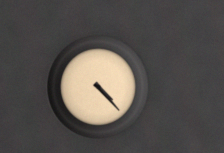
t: 4:23
